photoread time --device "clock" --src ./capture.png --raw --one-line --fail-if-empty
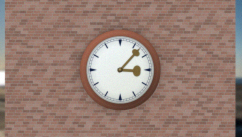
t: 3:07
